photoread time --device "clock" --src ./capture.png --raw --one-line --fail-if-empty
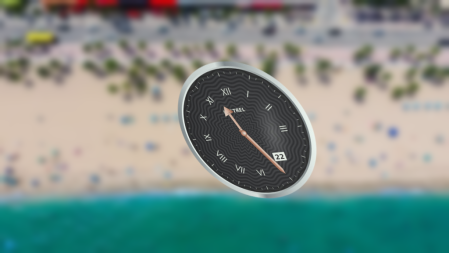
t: 11:25
